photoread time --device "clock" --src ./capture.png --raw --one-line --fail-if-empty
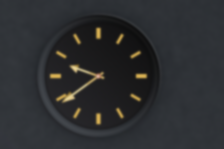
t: 9:39
